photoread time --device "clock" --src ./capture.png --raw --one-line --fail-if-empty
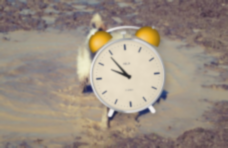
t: 9:54
